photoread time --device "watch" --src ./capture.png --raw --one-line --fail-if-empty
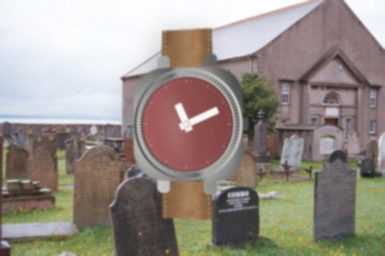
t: 11:11
